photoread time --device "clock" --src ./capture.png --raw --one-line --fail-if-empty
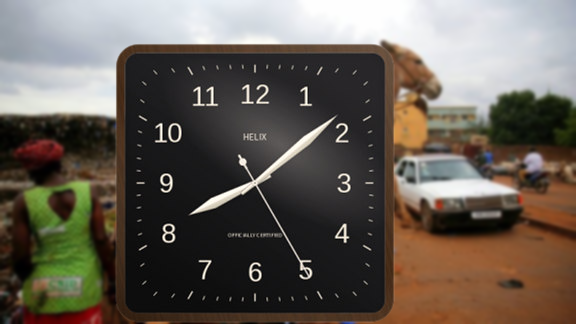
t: 8:08:25
